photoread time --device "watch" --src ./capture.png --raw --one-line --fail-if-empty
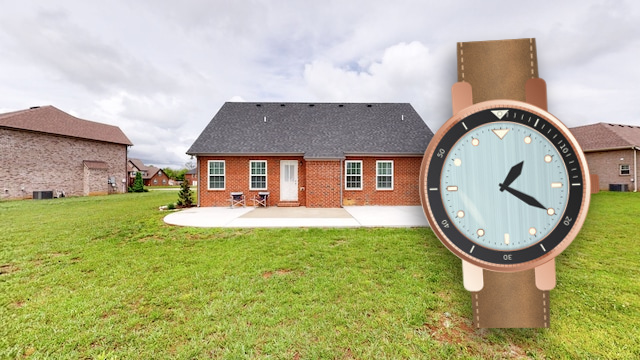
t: 1:20
